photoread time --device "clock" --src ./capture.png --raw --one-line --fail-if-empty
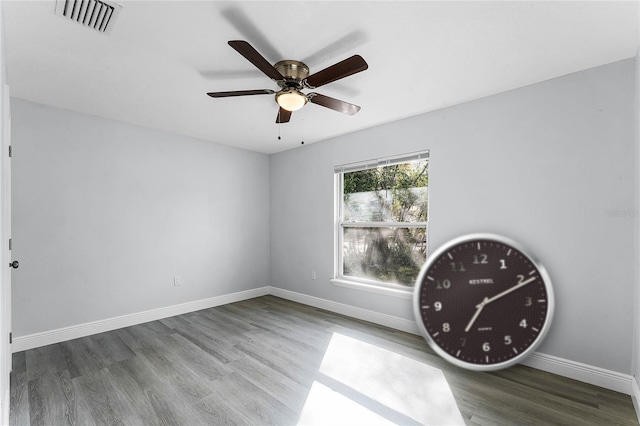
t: 7:11
